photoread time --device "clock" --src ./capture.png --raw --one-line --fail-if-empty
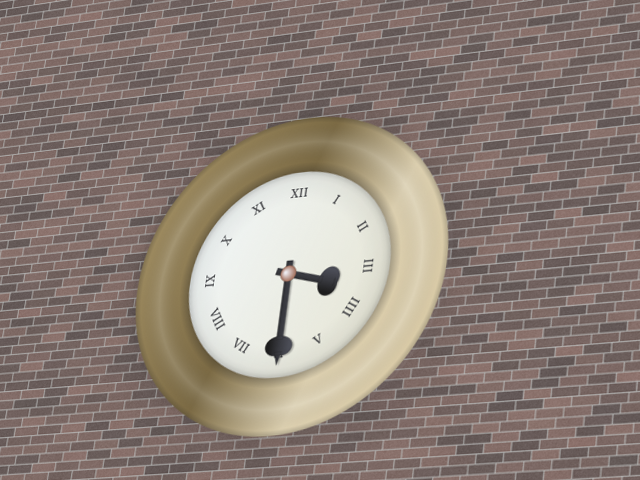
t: 3:30
